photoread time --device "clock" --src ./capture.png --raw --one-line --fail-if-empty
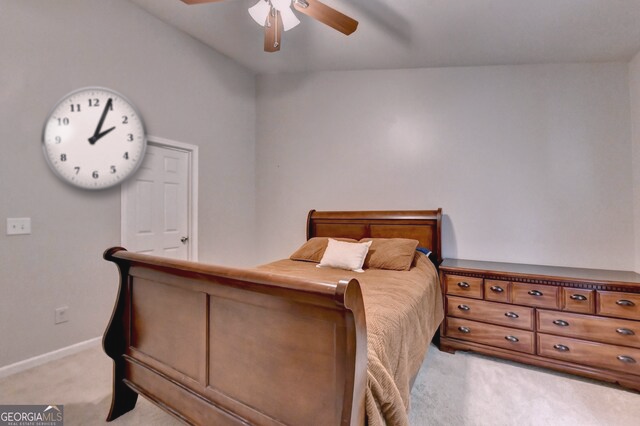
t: 2:04
